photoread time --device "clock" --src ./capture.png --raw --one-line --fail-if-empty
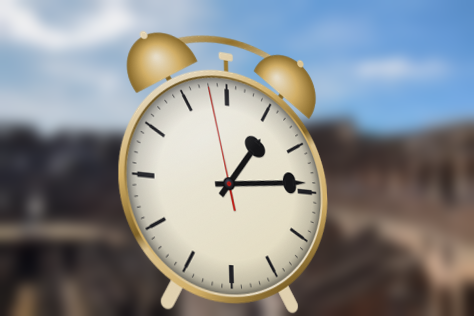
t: 1:13:58
